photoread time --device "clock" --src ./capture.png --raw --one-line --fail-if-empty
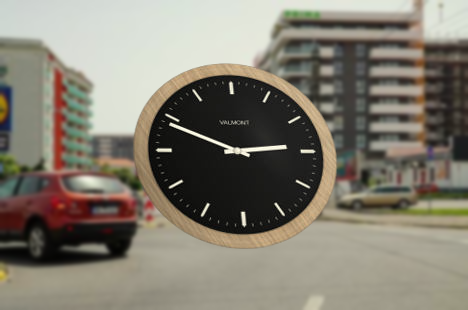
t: 2:49
